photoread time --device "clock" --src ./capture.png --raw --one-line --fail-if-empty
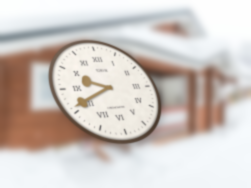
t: 9:41
